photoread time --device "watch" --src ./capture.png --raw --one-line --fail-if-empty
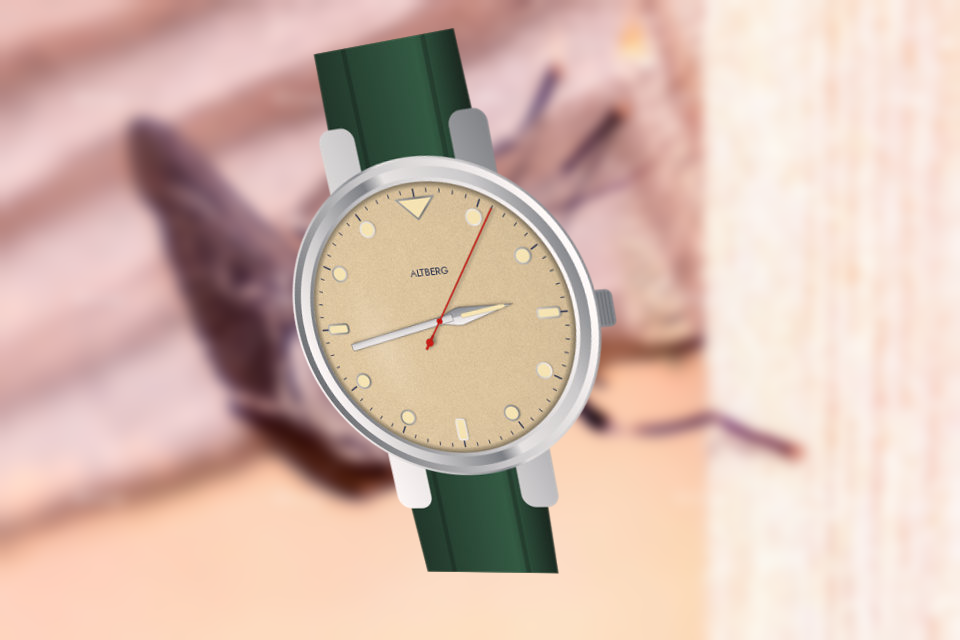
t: 2:43:06
